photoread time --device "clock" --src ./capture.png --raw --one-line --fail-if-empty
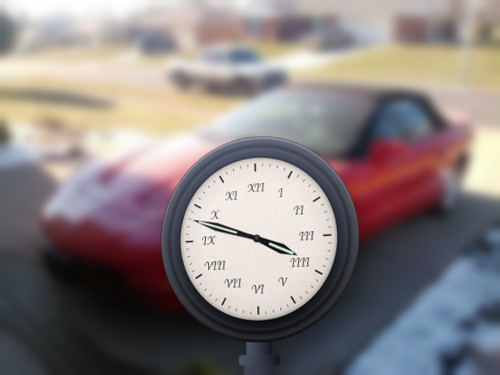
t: 3:48
